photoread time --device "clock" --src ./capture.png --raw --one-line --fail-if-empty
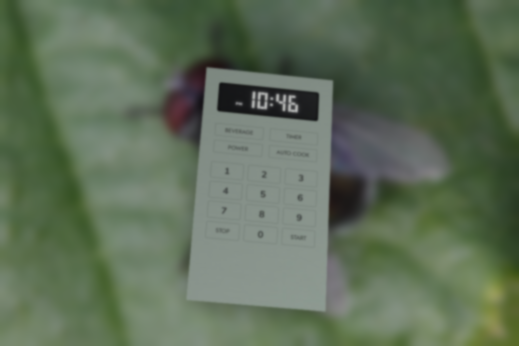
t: 10:46
